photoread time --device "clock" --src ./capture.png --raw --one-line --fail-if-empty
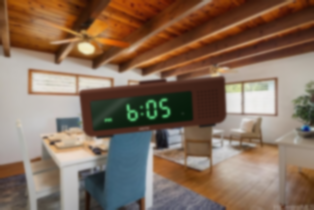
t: 6:05
